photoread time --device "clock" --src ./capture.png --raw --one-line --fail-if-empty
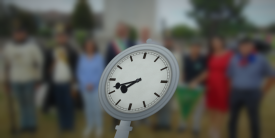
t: 7:42
